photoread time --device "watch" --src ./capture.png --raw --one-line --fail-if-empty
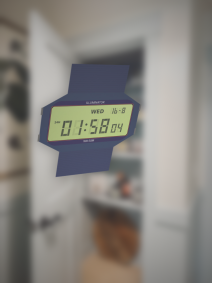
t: 1:58:04
